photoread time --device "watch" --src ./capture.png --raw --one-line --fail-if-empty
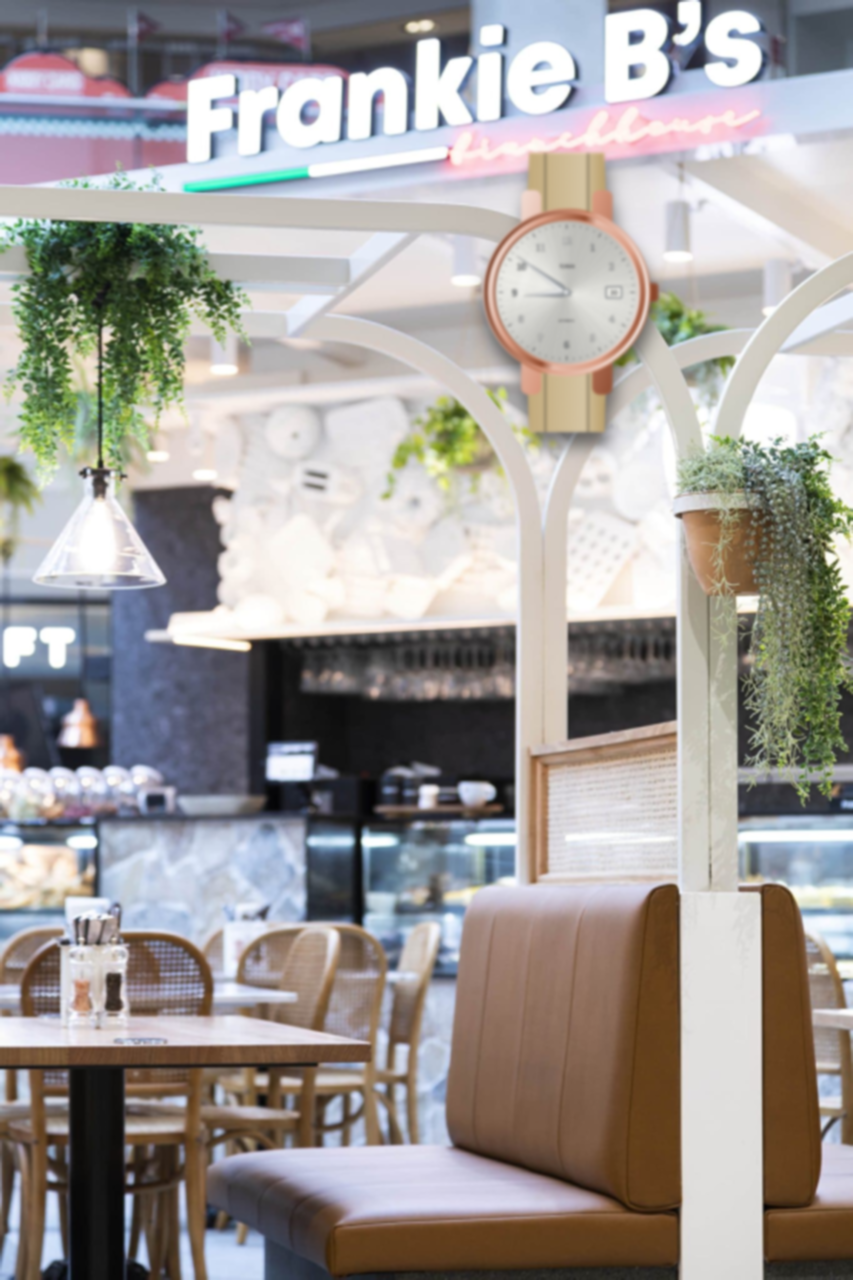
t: 8:51
